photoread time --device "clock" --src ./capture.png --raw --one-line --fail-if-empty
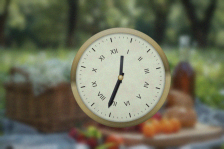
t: 12:36
